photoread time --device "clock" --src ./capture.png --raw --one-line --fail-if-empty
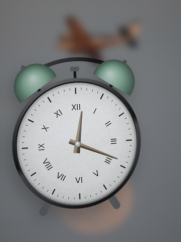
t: 12:19
